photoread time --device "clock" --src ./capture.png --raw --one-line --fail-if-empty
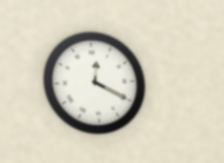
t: 12:20
